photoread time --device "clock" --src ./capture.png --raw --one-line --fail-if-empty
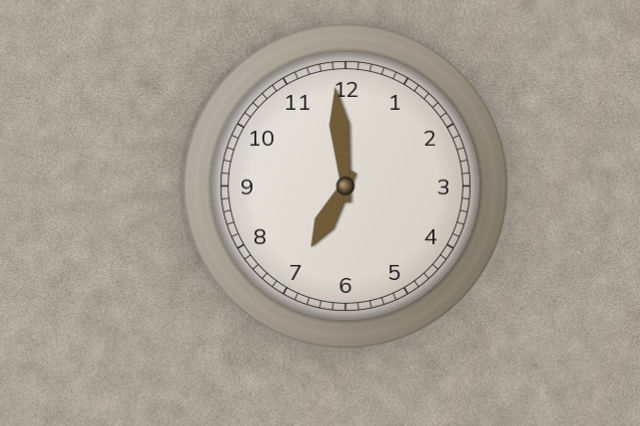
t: 6:59
